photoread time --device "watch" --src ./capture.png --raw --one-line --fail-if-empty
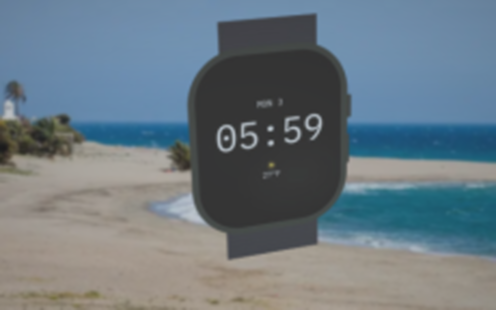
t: 5:59
